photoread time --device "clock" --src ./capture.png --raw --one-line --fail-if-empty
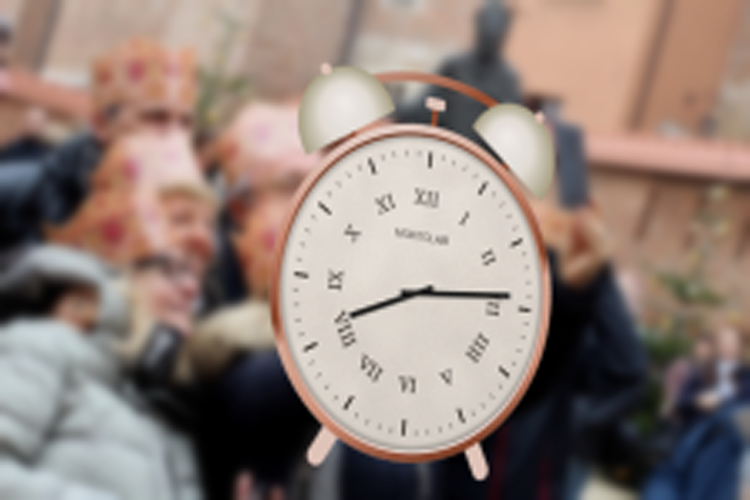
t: 8:14
